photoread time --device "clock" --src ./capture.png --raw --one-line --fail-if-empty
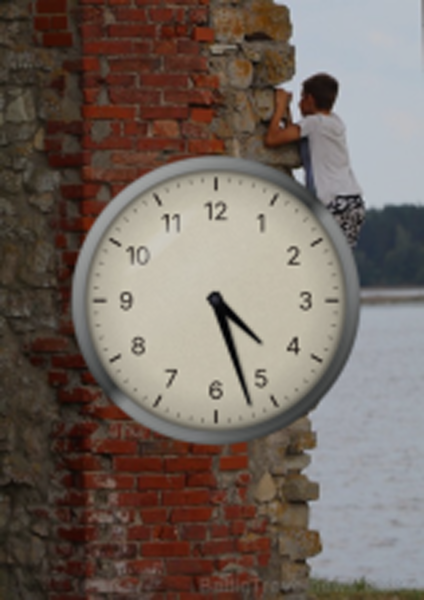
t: 4:27
